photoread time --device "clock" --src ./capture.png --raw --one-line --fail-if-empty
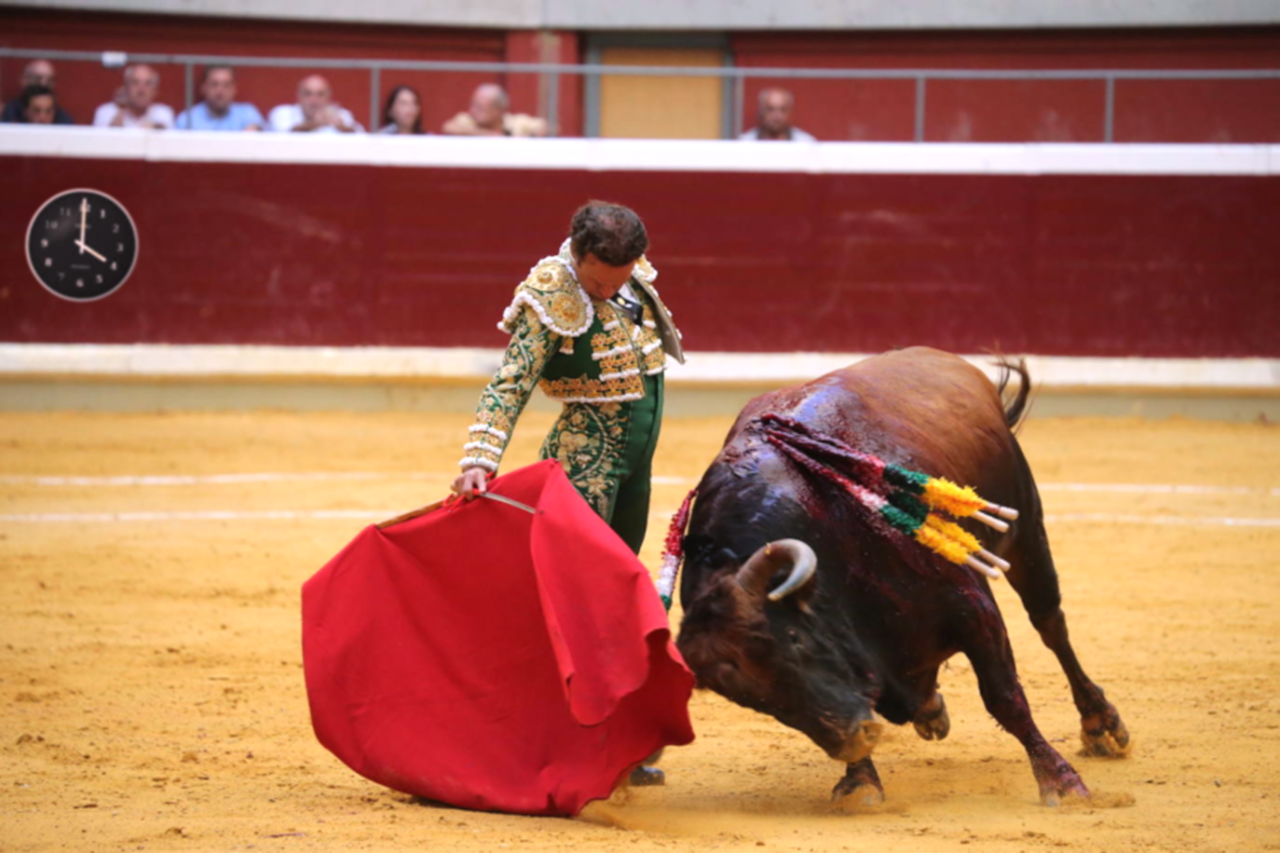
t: 4:00
